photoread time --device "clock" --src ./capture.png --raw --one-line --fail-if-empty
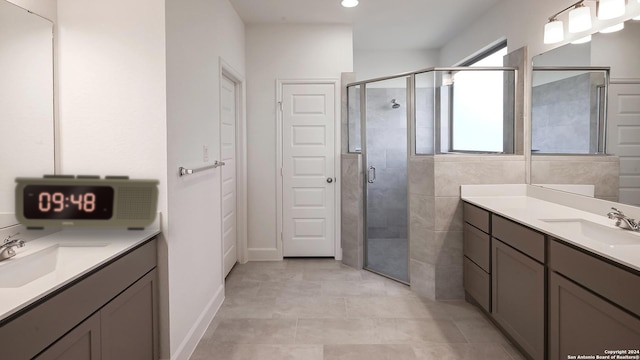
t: 9:48
